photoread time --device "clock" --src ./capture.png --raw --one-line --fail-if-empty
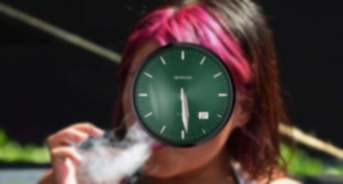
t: 5:29
